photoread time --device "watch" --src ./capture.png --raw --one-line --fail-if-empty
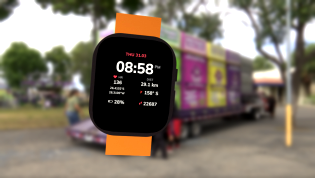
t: 8:58
